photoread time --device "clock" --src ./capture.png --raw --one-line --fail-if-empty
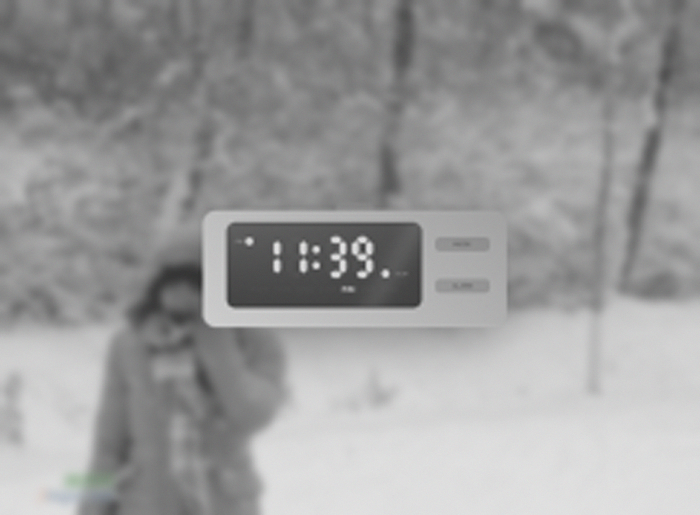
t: 11:39
